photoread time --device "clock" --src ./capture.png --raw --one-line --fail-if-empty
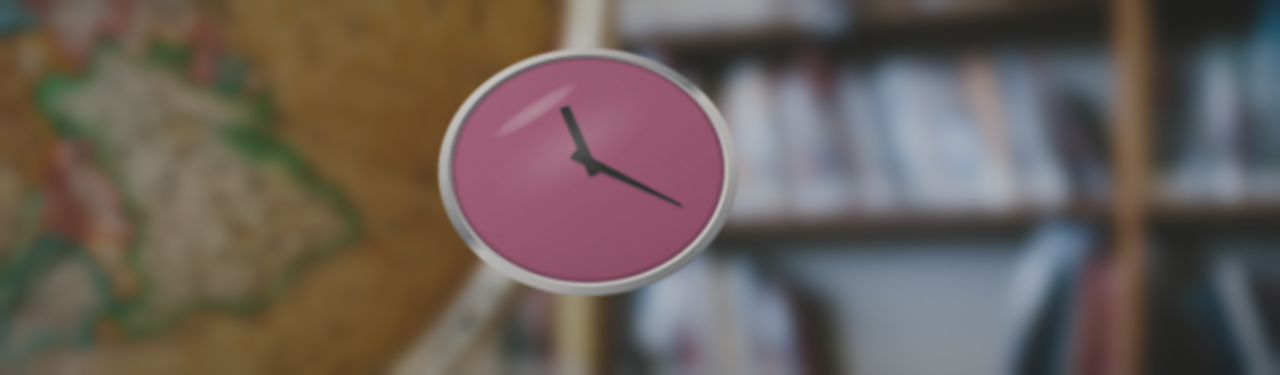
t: 11:20
